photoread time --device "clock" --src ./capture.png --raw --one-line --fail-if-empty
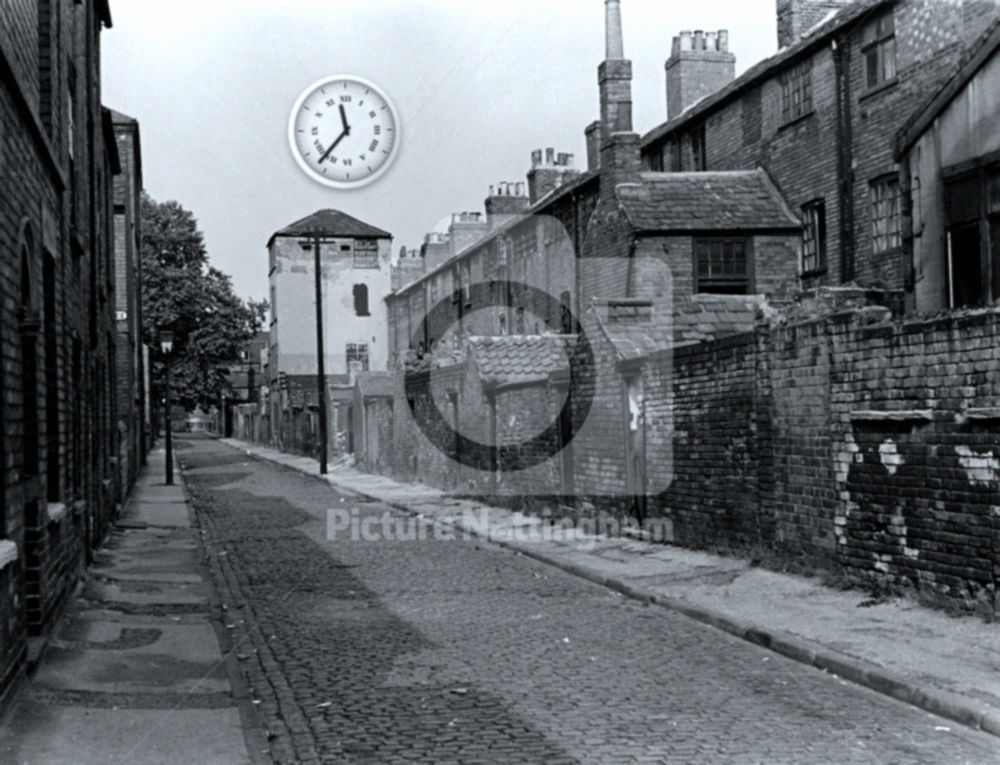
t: 11:37
